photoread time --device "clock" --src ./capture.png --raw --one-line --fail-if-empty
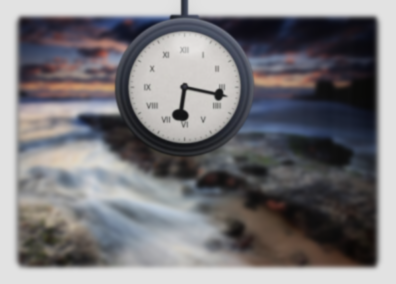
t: 6:17
